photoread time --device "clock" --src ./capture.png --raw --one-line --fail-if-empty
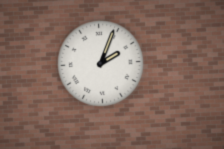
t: 2:04
